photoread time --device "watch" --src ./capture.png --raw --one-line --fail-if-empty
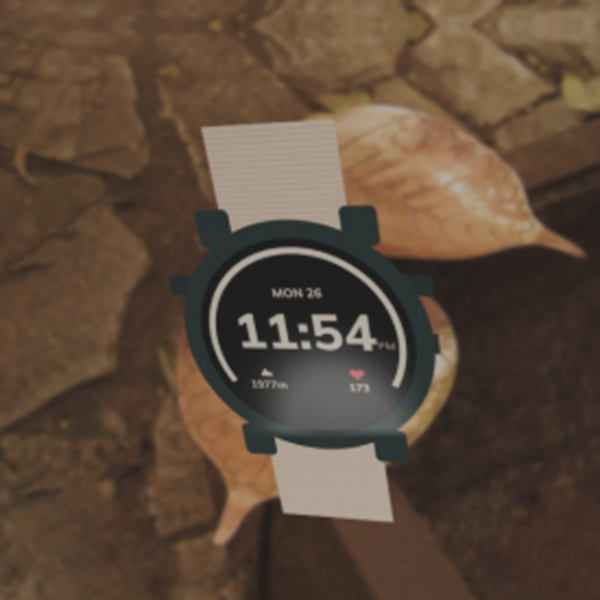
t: 11:54
